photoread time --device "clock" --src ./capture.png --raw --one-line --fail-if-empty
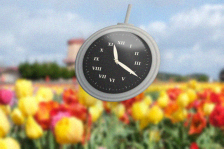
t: 11:20
